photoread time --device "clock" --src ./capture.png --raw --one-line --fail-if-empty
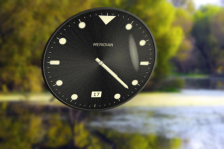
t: 4:22
